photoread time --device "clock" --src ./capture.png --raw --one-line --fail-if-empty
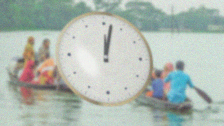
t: 12:02
